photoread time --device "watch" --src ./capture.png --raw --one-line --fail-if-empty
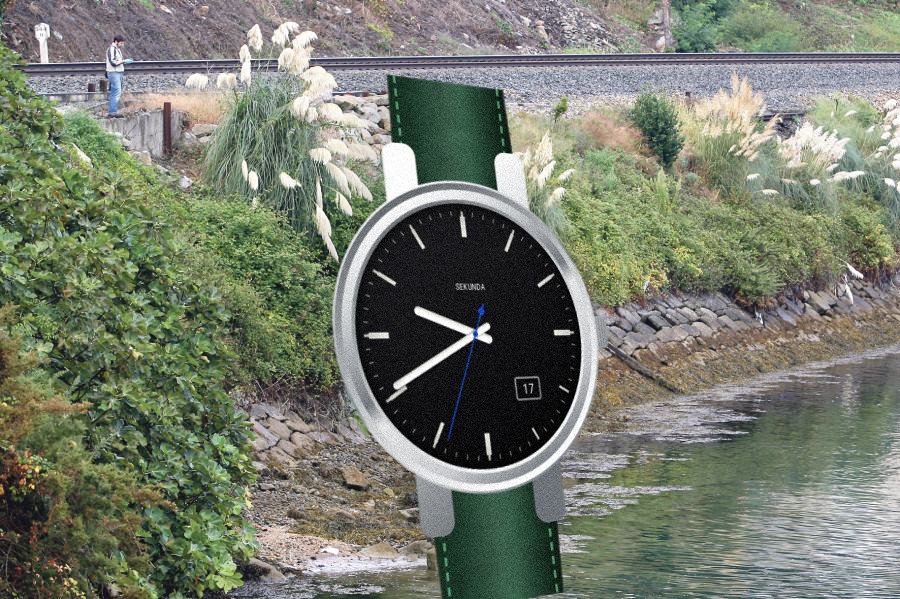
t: 9:40:34
